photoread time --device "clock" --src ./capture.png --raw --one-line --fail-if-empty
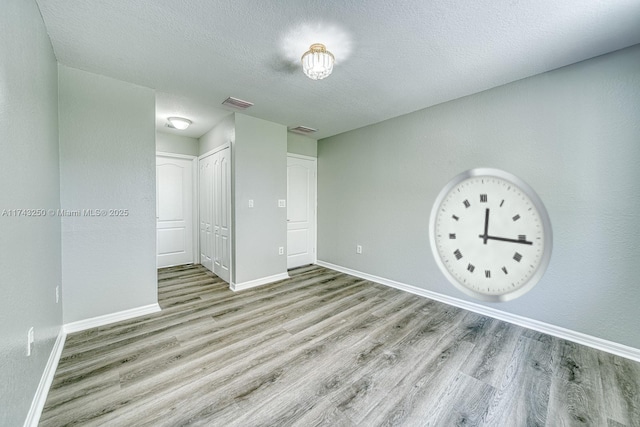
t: 12:16
